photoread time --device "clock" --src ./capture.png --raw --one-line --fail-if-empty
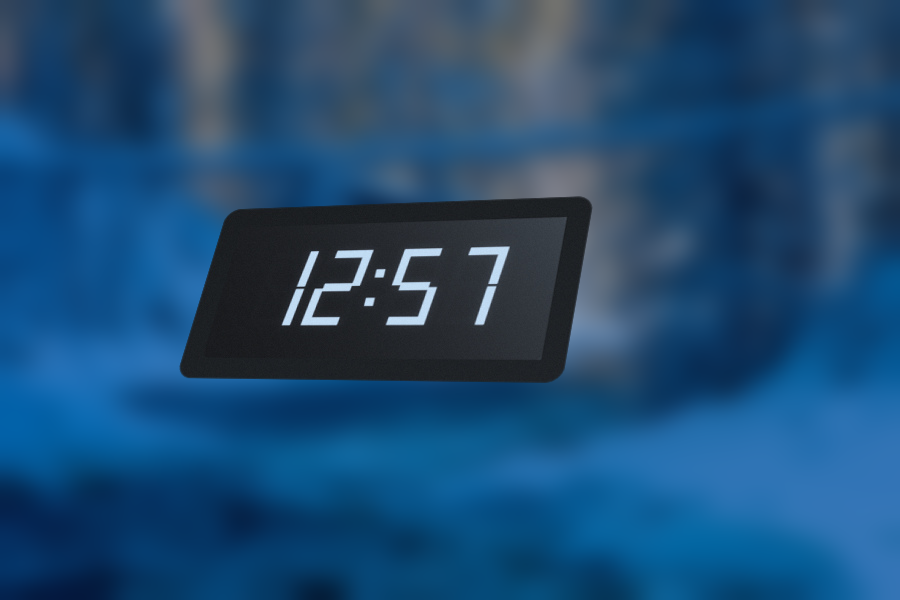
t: 12:57
